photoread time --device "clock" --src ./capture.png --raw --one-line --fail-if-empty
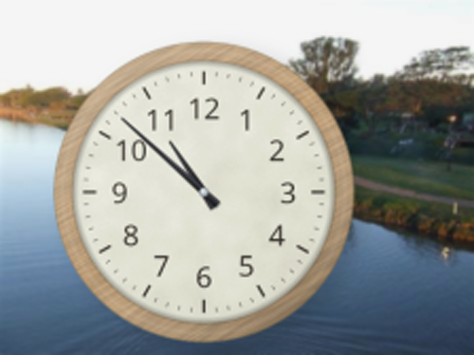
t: 10:52
